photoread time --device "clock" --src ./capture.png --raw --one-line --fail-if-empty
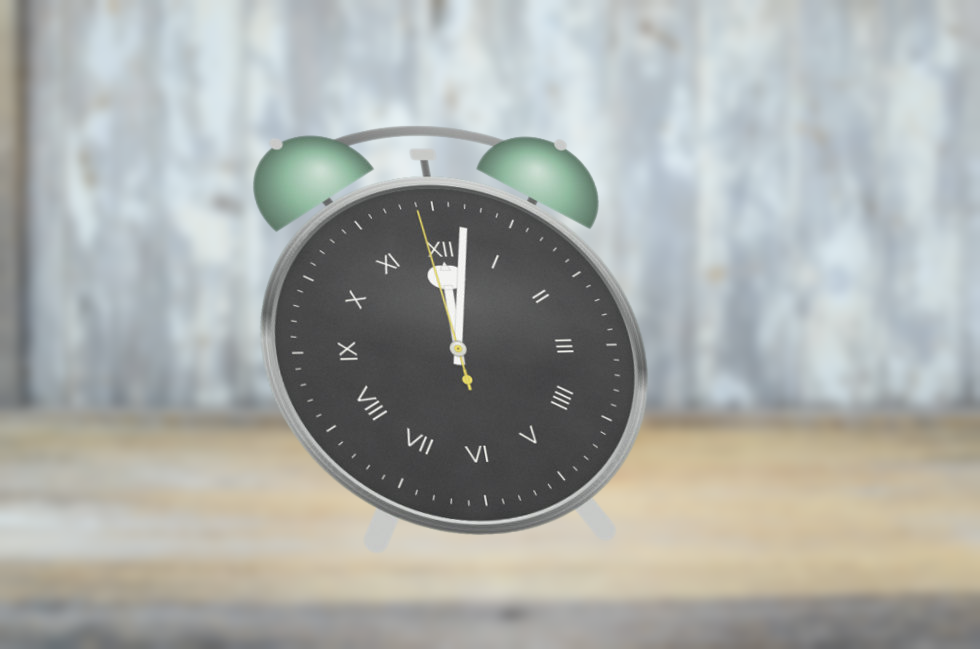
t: 12:01:59
